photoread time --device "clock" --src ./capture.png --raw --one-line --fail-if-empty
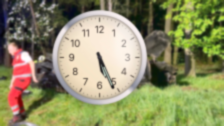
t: 5:26
